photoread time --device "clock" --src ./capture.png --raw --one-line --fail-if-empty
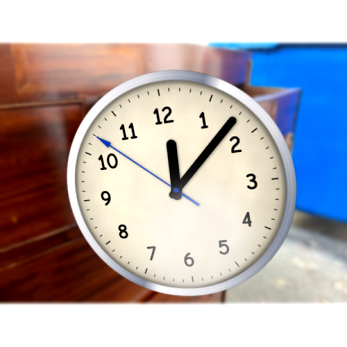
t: 12:07:52
